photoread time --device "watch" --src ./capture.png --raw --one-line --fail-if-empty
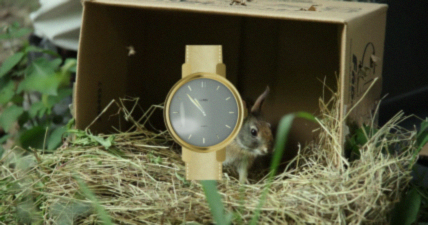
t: 10:53
